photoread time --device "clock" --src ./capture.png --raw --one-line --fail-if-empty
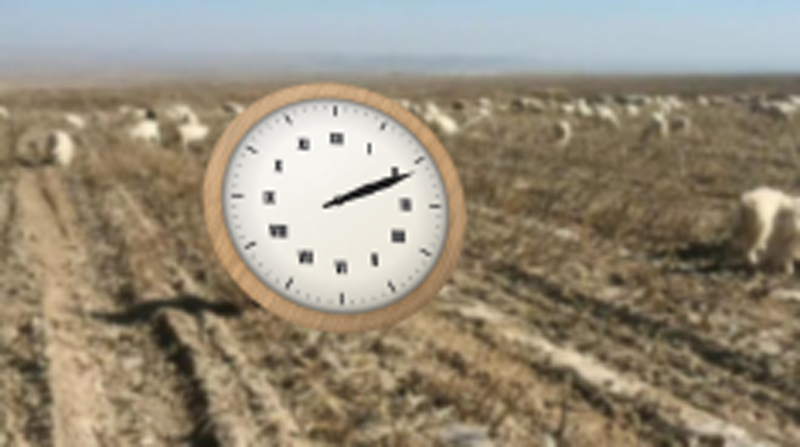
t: 2:11
